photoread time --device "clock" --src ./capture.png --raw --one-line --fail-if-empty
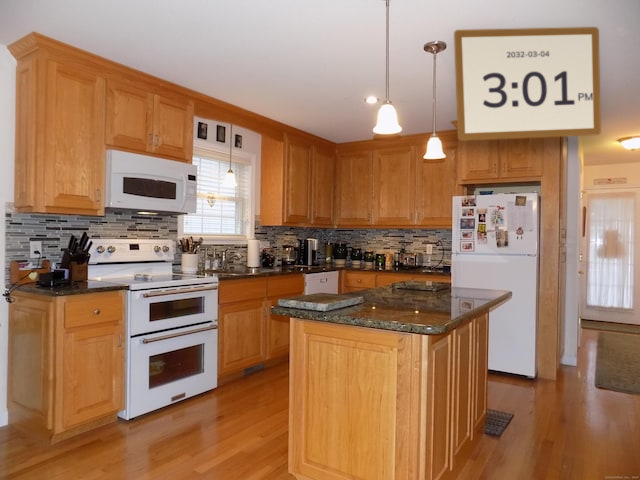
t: 3:01
